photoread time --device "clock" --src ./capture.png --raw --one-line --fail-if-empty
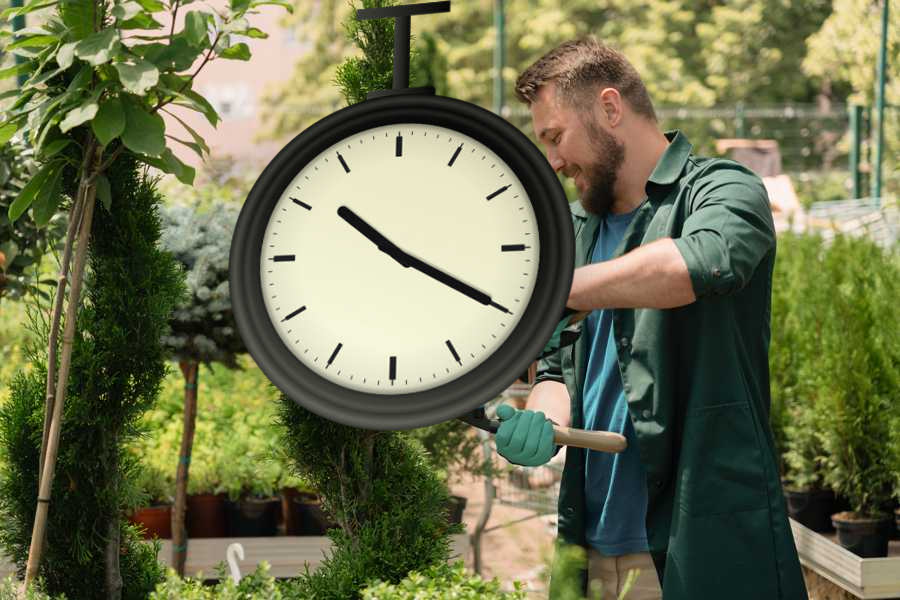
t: 10:20
